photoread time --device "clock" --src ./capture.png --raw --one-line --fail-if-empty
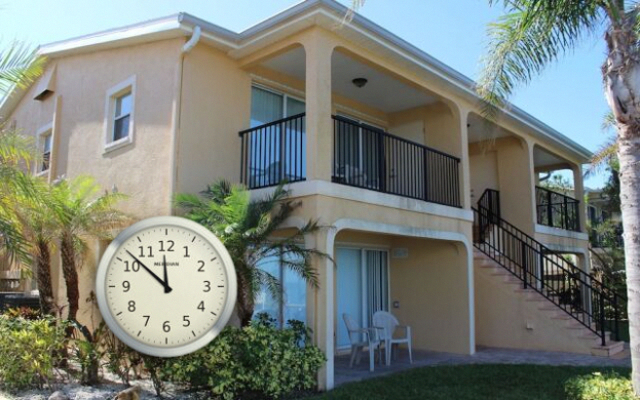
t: 11:52
